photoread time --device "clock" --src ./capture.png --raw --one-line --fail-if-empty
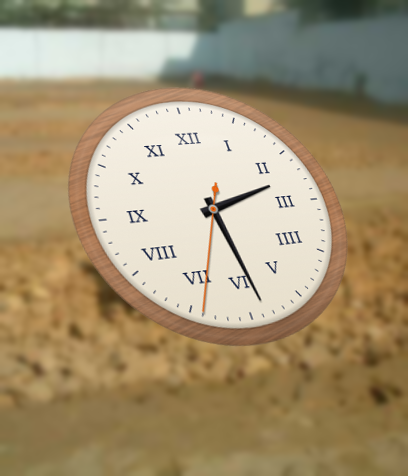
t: 2:28:34
